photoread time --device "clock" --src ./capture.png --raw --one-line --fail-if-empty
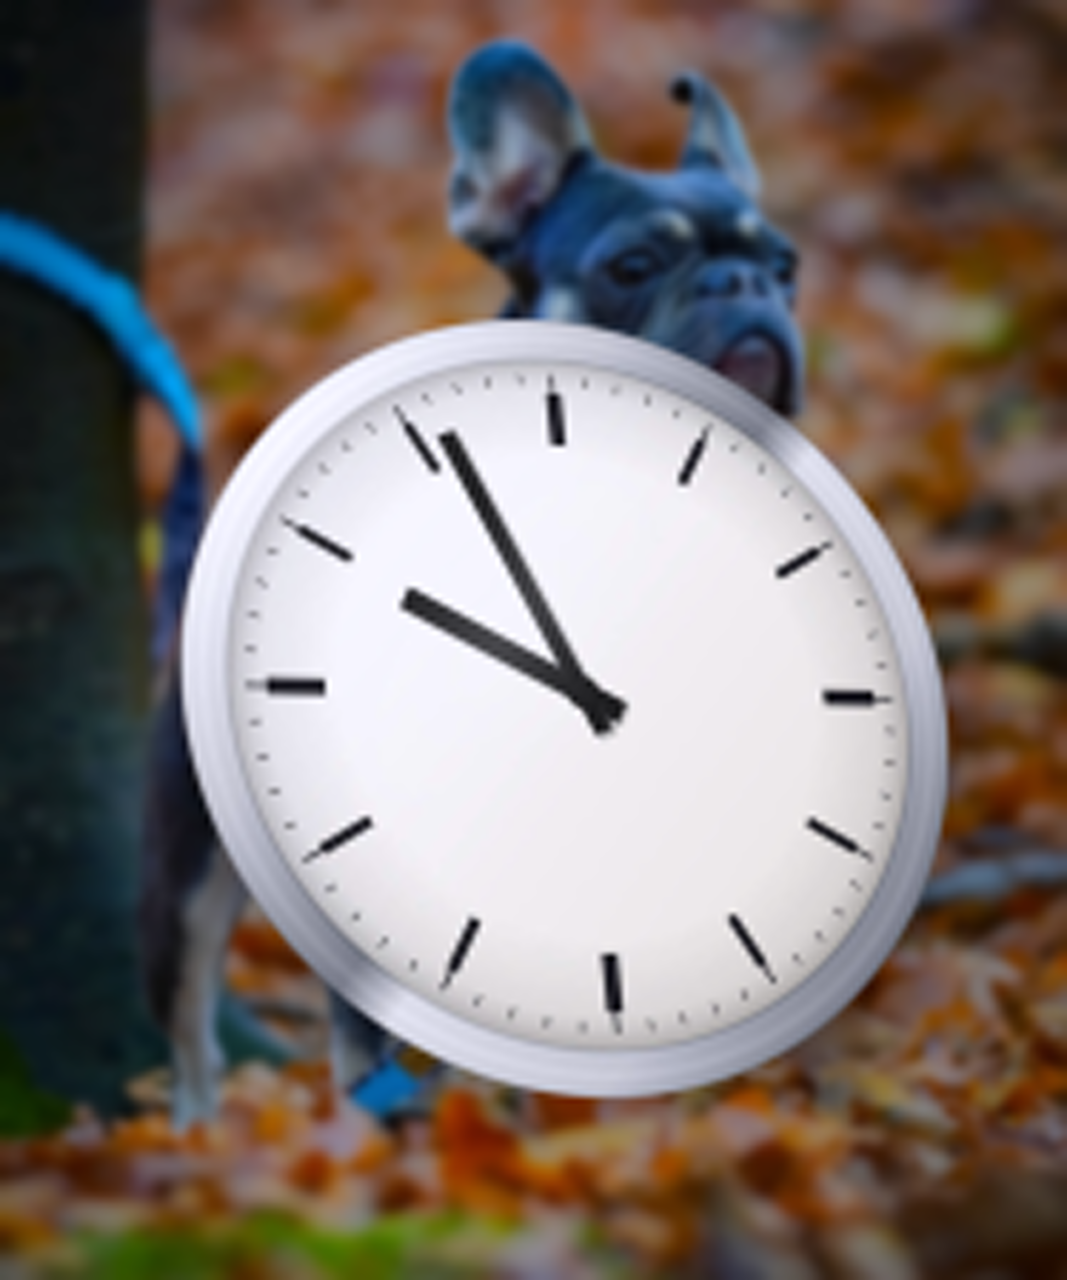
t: 9:56
